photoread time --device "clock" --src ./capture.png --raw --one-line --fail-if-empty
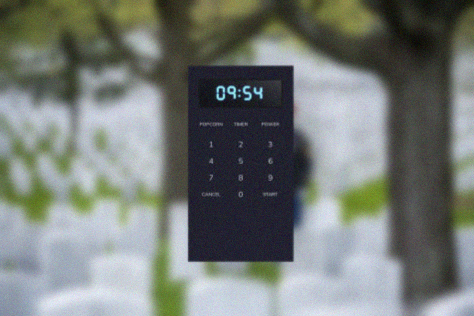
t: 9:54
